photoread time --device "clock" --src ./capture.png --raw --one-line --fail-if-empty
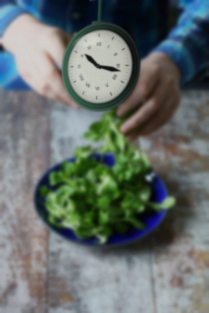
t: 10:17
